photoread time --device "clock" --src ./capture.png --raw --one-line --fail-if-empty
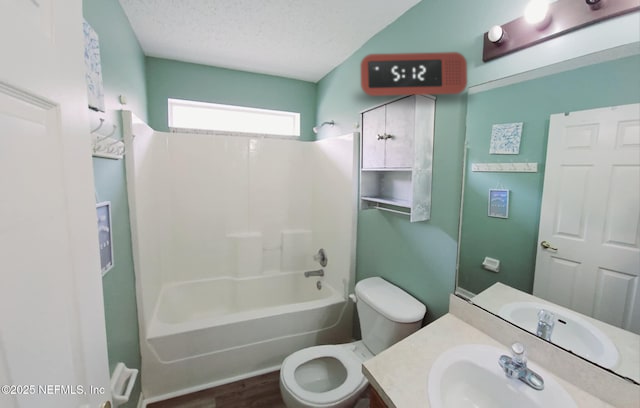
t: 5:12
